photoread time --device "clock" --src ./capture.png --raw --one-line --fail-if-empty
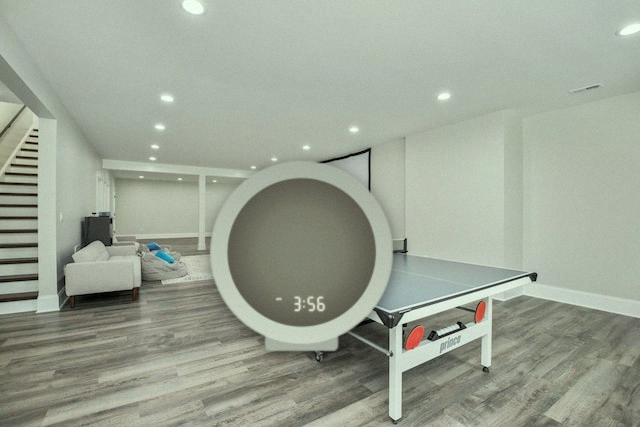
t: 3:56
